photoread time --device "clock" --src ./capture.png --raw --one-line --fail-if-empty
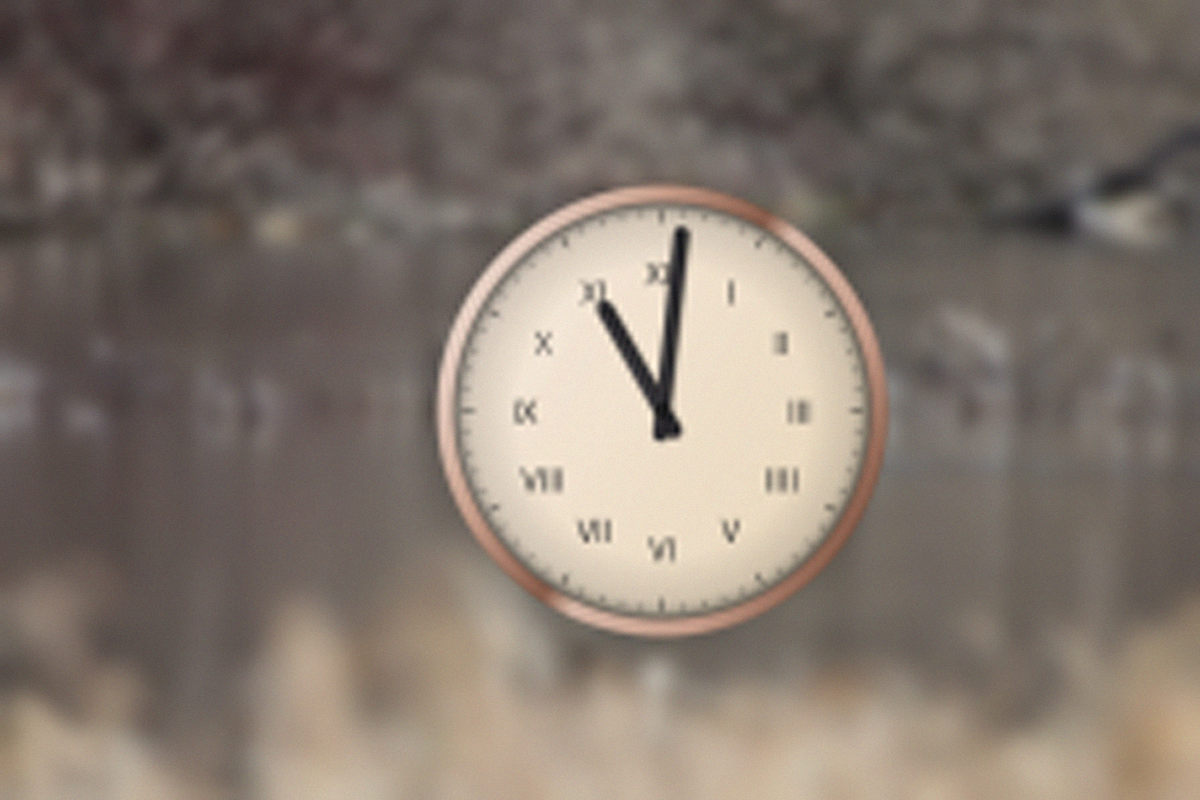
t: 11:01
